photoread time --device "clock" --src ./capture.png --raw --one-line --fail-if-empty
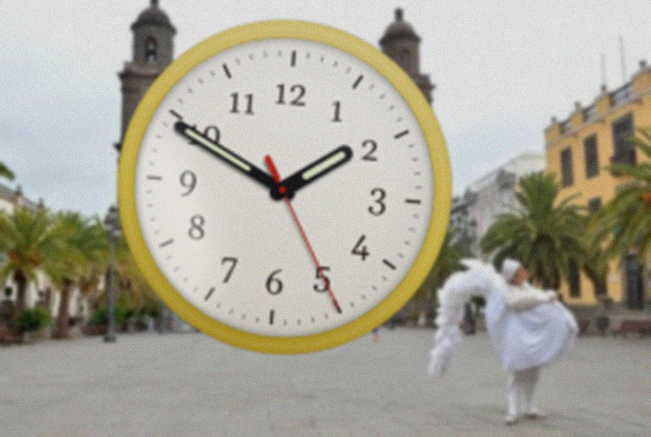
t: 1:49:25
